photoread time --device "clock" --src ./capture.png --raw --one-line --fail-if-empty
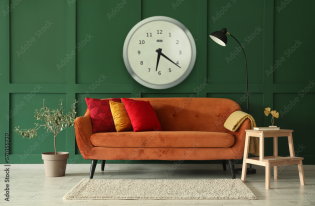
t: 6:21
